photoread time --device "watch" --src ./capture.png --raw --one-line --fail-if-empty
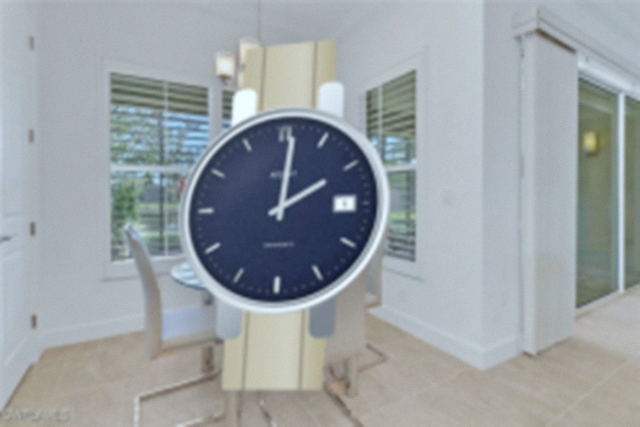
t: 2:01
